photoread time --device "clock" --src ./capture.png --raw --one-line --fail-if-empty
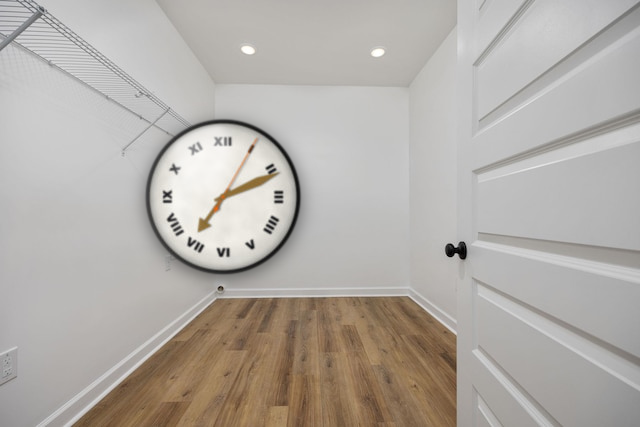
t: 7:11:05
